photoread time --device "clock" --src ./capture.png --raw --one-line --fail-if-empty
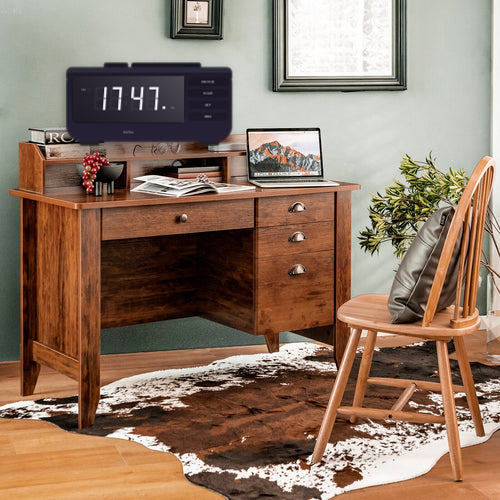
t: 17:47
